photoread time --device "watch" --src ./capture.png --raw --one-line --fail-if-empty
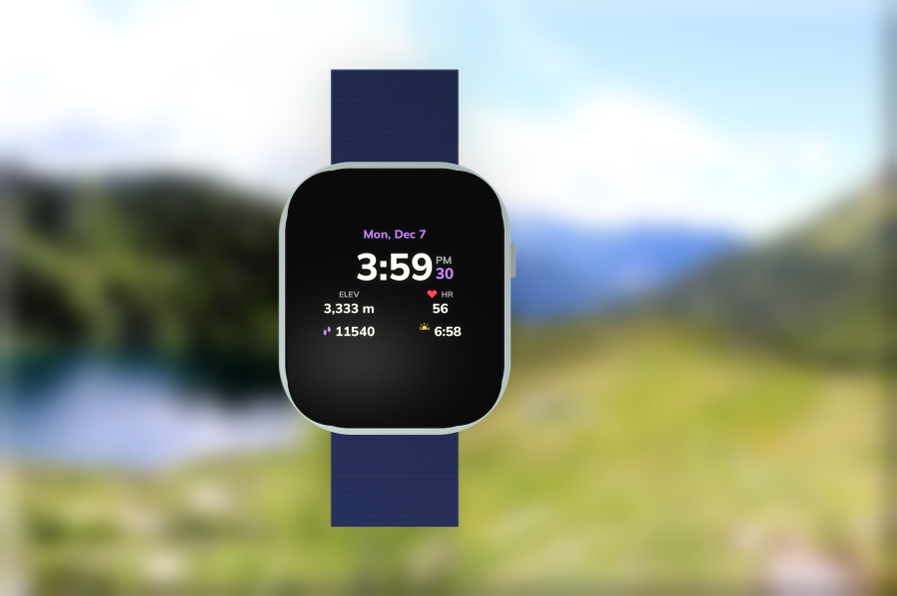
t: 3:59:30
